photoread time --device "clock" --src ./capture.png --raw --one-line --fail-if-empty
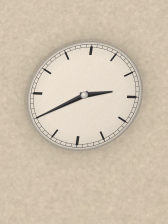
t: 2:40
